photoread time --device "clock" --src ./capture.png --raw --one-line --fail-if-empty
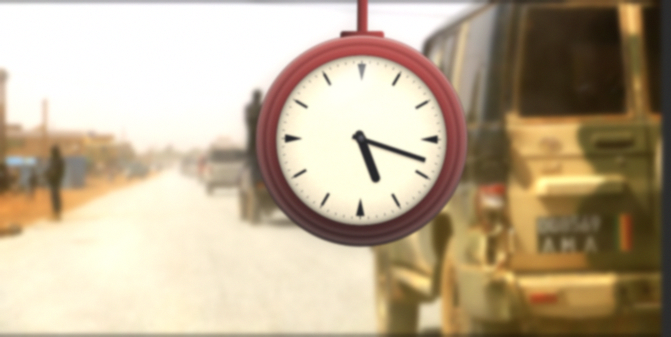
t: 5:18
